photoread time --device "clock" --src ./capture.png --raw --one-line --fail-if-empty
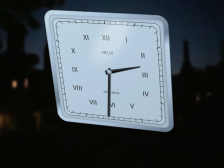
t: 2:31
